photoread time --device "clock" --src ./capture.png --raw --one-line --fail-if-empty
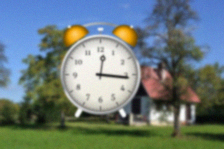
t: 12:16
